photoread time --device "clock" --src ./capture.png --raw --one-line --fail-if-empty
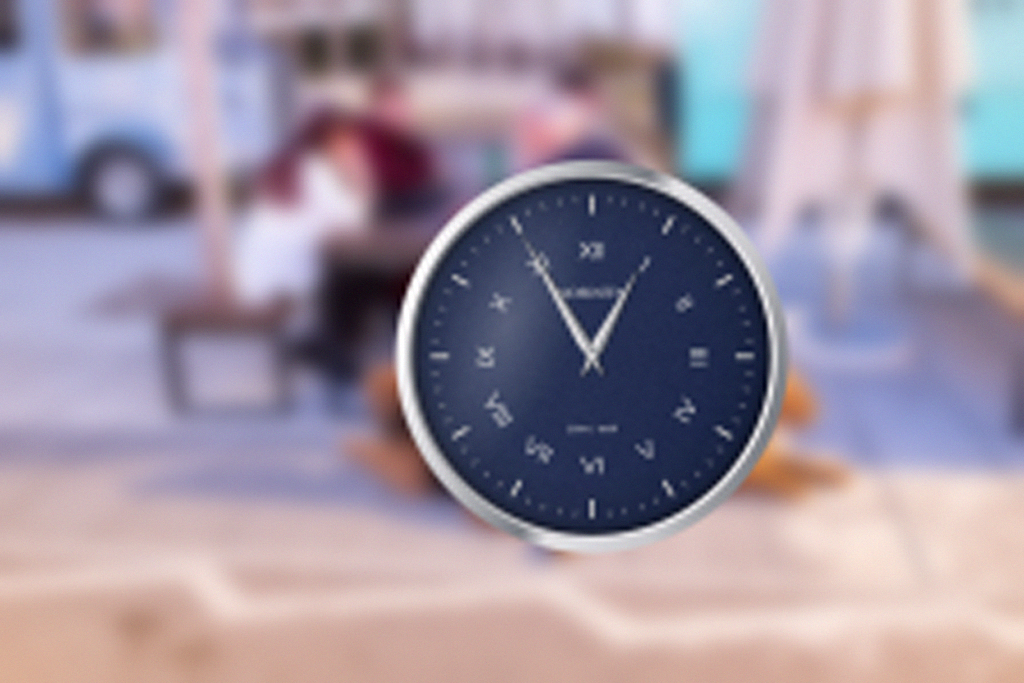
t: 12:55
